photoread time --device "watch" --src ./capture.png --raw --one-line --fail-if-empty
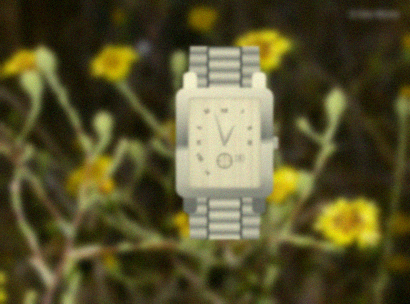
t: 12:57
